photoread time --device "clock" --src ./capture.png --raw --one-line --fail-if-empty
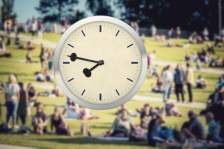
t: 7:47
